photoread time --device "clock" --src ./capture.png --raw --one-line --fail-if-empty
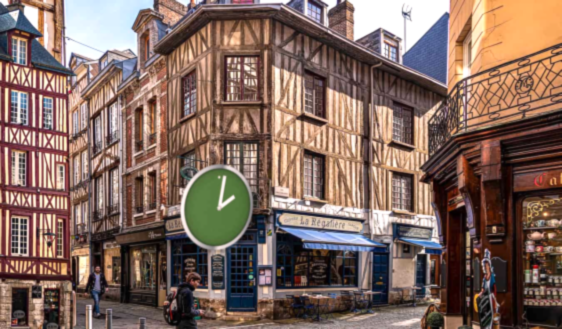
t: 2:02
